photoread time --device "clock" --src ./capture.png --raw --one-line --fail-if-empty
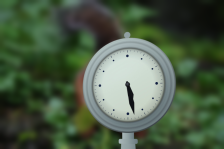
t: 5:28
